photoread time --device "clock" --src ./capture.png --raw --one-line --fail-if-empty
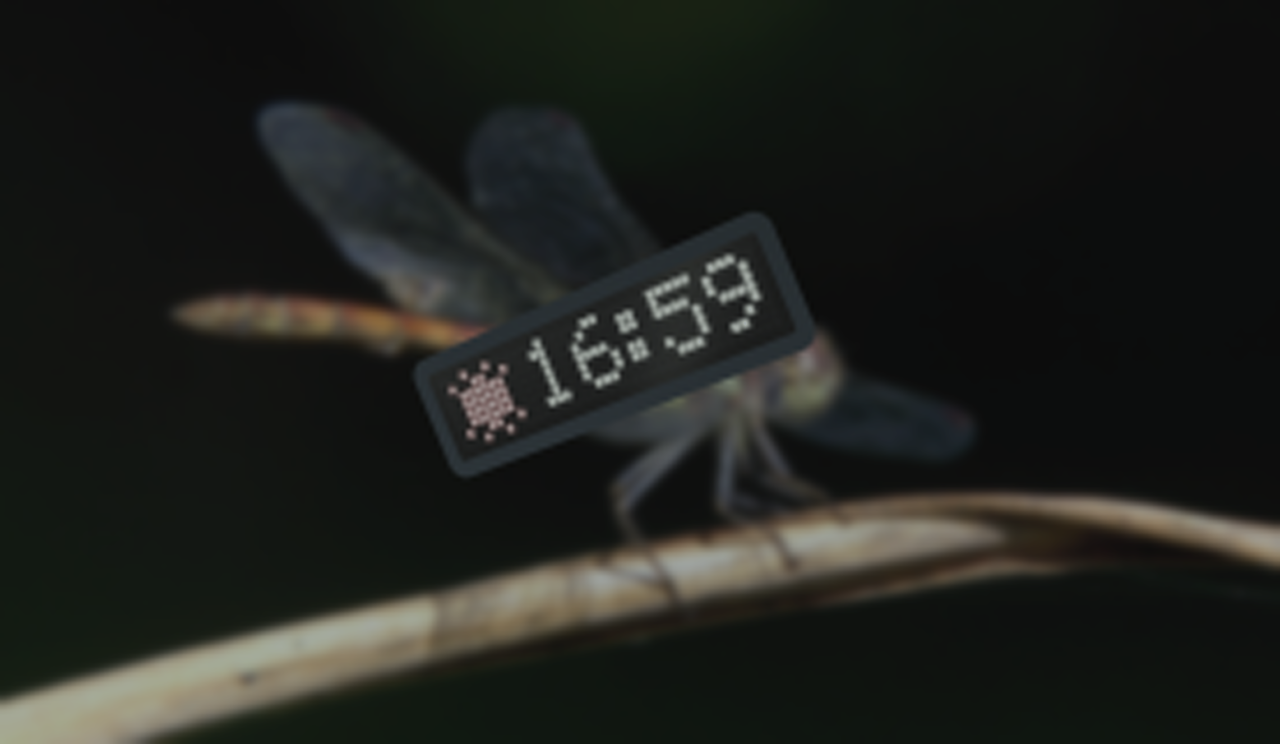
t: 16:59
